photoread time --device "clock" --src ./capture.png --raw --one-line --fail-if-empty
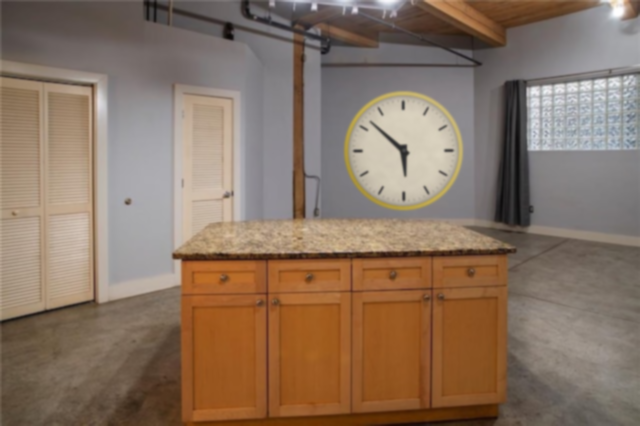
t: 5:52
